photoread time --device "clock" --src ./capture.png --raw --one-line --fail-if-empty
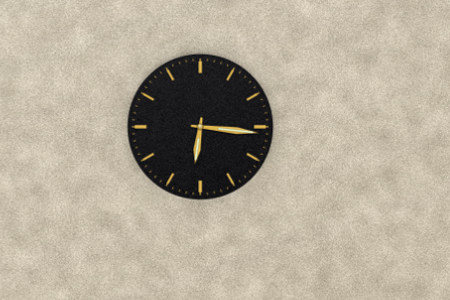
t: 6:16
